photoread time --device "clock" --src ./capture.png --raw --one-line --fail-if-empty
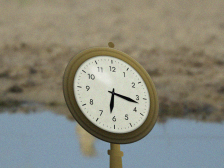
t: 6:17
